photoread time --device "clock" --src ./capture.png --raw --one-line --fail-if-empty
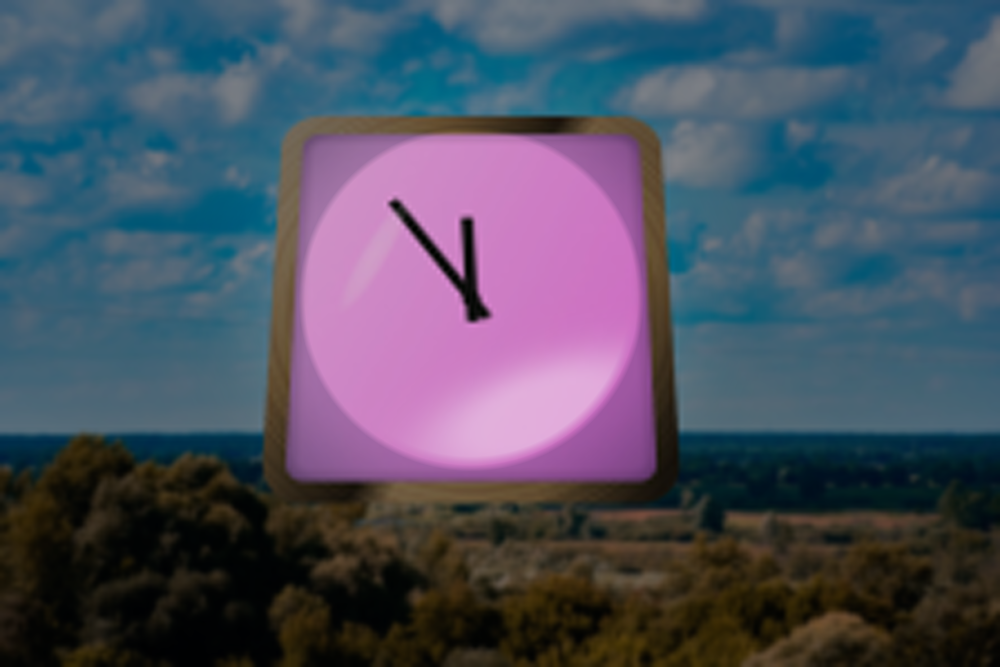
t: 11:54
